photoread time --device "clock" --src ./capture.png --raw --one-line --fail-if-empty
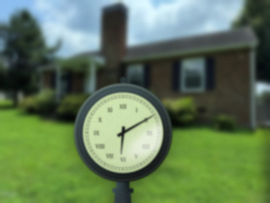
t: 6:10
